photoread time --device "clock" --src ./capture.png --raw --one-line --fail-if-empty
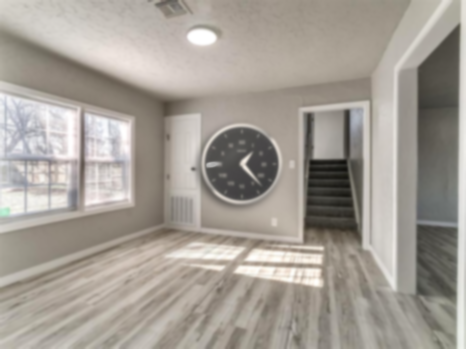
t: 1:23
